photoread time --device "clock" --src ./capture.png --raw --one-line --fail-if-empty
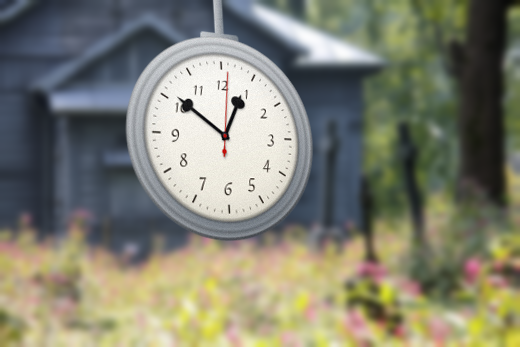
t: 12:51:01
